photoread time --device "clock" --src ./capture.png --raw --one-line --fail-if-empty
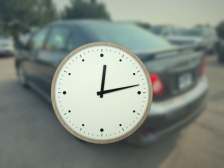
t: 12:13
